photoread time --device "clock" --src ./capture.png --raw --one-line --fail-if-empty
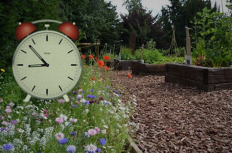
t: 8:53
